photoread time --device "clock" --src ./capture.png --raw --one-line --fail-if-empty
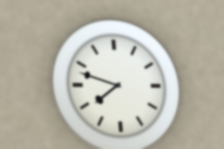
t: 7:48
